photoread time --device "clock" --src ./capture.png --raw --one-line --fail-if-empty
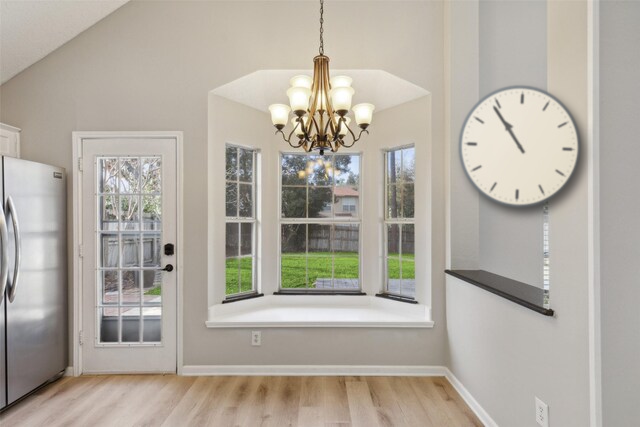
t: 10:54
